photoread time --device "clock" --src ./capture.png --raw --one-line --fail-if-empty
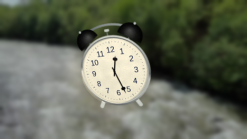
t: 12:27
